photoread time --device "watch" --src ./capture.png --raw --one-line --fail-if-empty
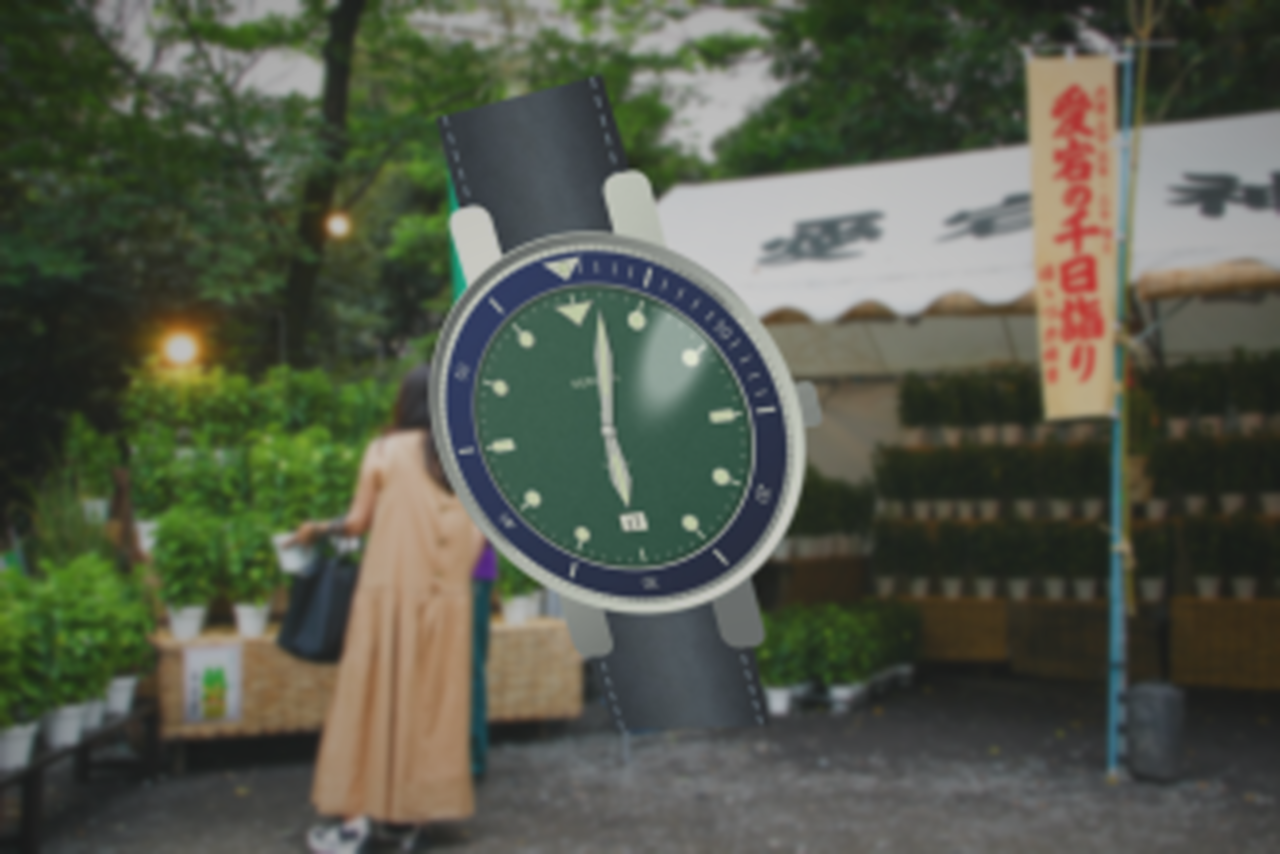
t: 6:02
